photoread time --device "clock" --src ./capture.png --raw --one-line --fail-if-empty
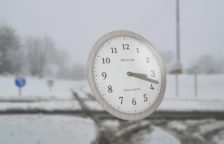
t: 3:18
